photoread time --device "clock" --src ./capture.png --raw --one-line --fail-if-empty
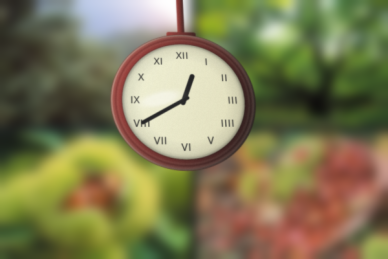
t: 12:40
